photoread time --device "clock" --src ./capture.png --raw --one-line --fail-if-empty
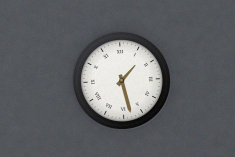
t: 1:28
